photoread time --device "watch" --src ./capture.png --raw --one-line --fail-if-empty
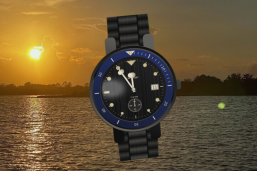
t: 11:55
